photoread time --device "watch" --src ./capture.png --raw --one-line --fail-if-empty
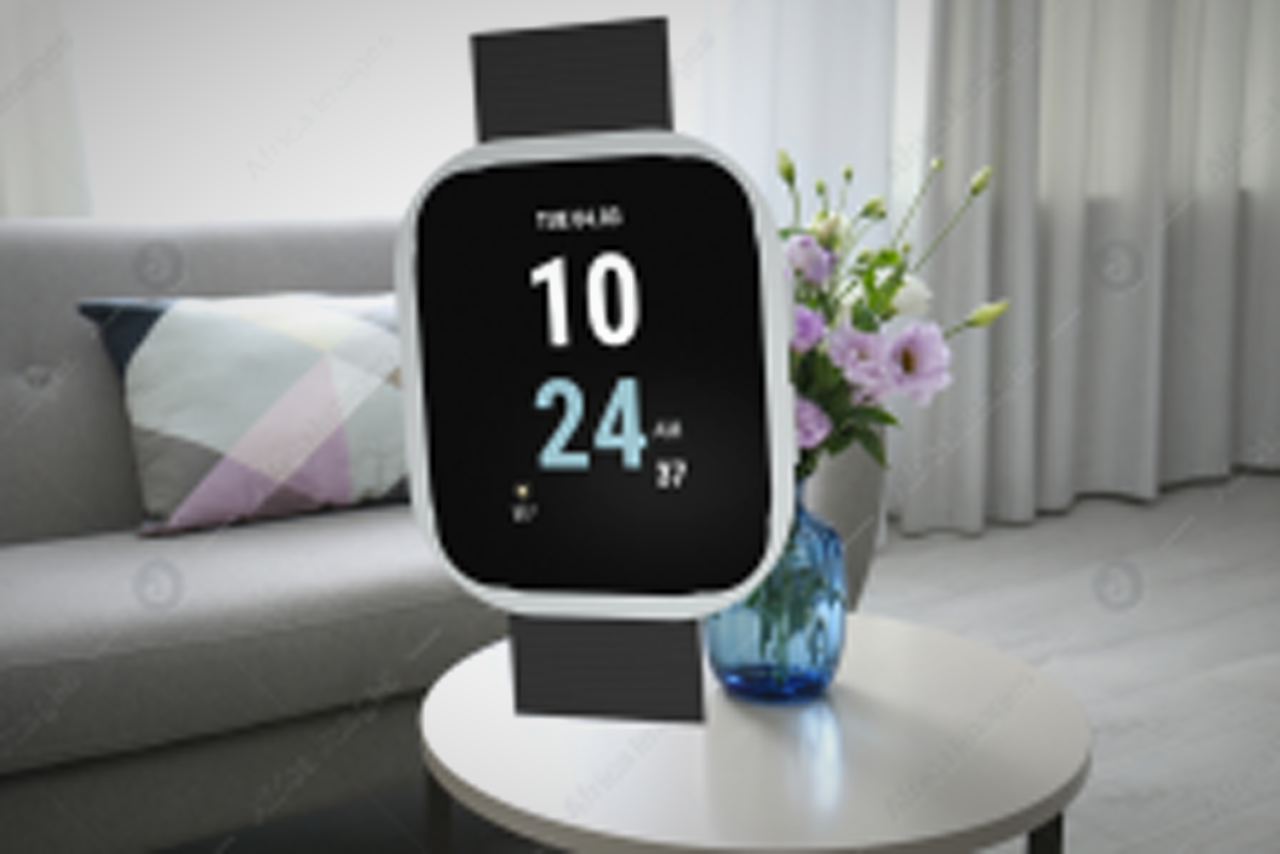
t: 10:24
